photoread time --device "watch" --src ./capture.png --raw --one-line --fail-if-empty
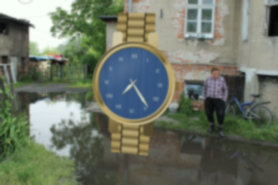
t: 7:24
